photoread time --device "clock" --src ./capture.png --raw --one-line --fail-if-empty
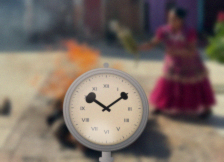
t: 10:09
